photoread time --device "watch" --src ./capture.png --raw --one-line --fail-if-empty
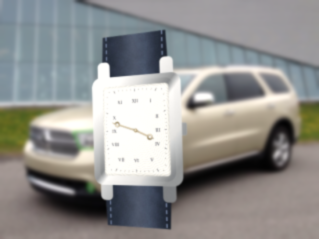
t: 3:48
